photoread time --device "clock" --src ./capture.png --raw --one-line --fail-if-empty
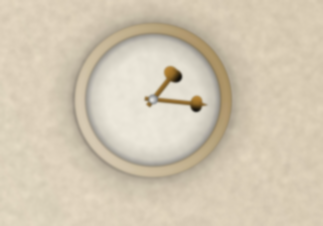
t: 1:16
